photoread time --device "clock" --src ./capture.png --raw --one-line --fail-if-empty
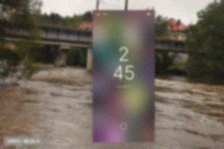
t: 2:45
